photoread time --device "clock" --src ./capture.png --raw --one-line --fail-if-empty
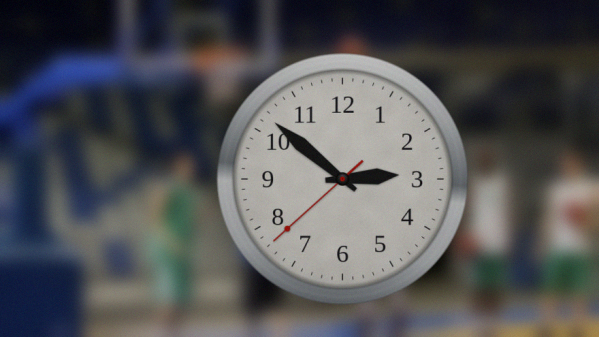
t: 2:51:38
